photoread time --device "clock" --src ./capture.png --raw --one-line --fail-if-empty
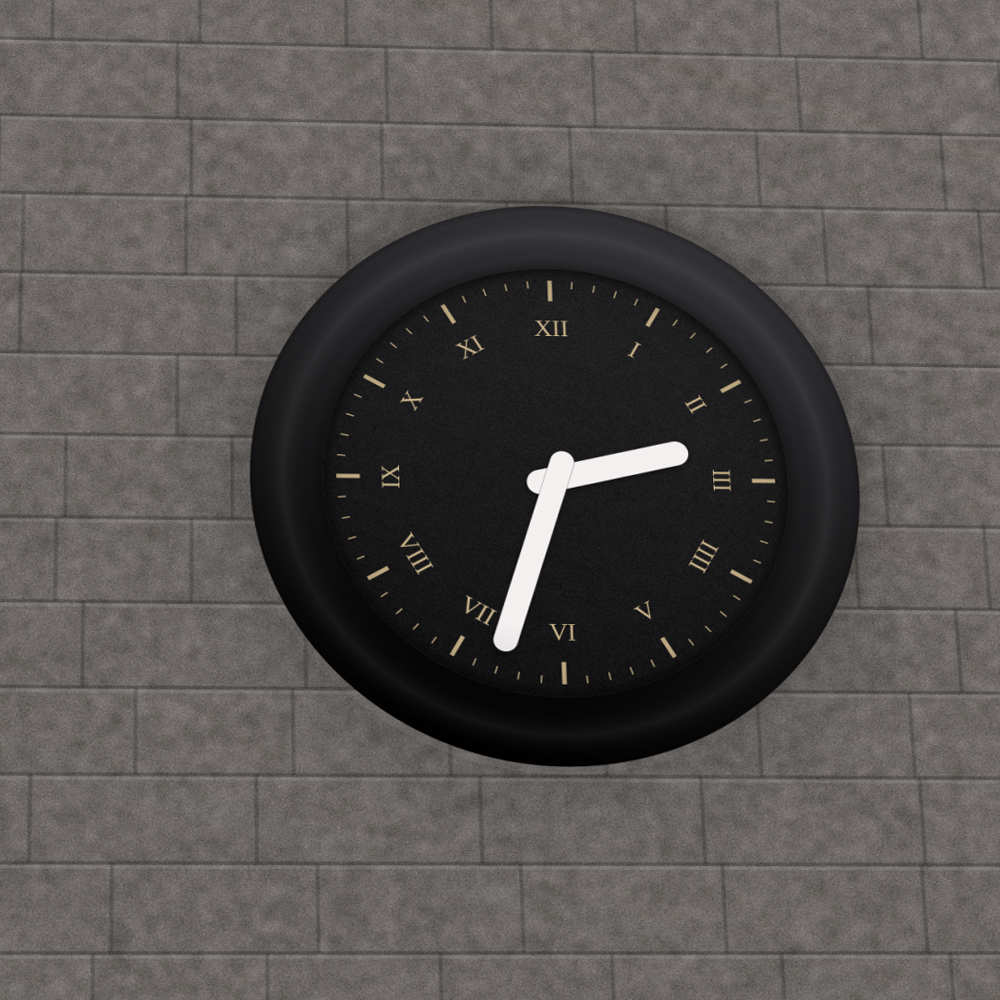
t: 2:33
